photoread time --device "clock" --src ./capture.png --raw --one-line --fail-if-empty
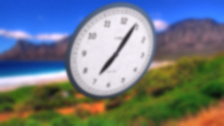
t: 7:04
